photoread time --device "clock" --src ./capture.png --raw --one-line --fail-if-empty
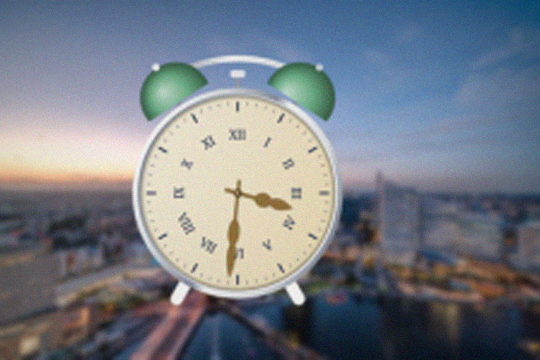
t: 3:31
